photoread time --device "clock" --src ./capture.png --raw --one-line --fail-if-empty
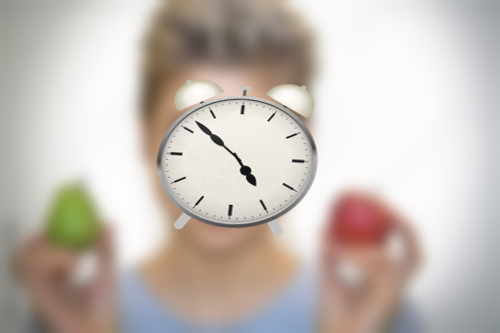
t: 4:52
